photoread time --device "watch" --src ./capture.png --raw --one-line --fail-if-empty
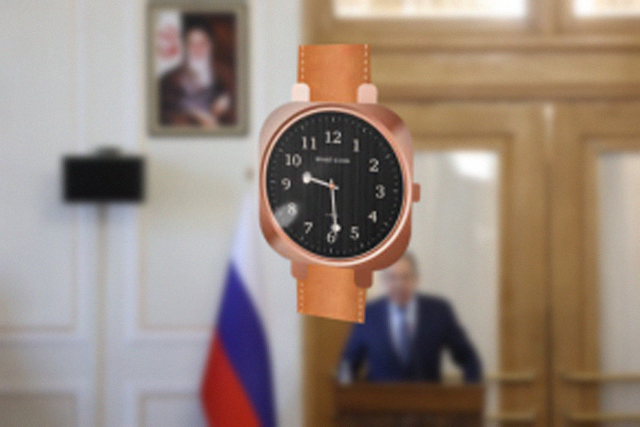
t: 9:29
